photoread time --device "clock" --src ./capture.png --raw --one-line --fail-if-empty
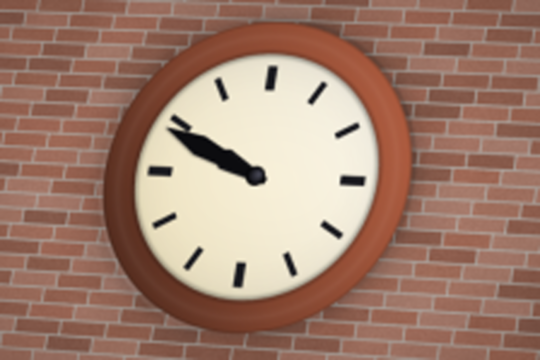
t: 9:49
